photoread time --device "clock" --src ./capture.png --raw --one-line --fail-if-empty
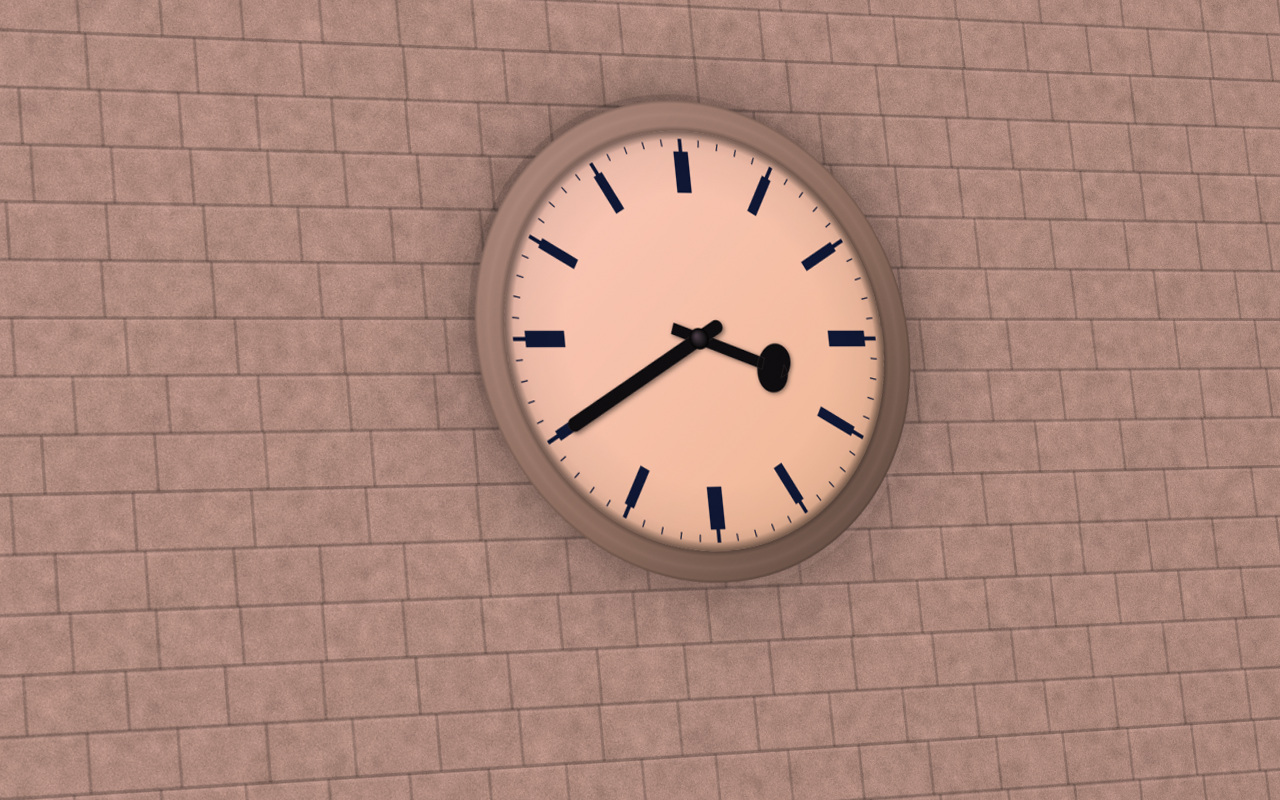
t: 3:40
